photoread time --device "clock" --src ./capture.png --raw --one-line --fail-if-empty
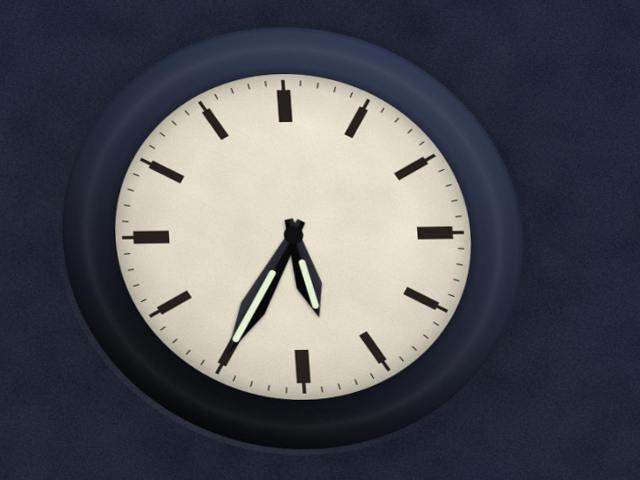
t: 5:35
